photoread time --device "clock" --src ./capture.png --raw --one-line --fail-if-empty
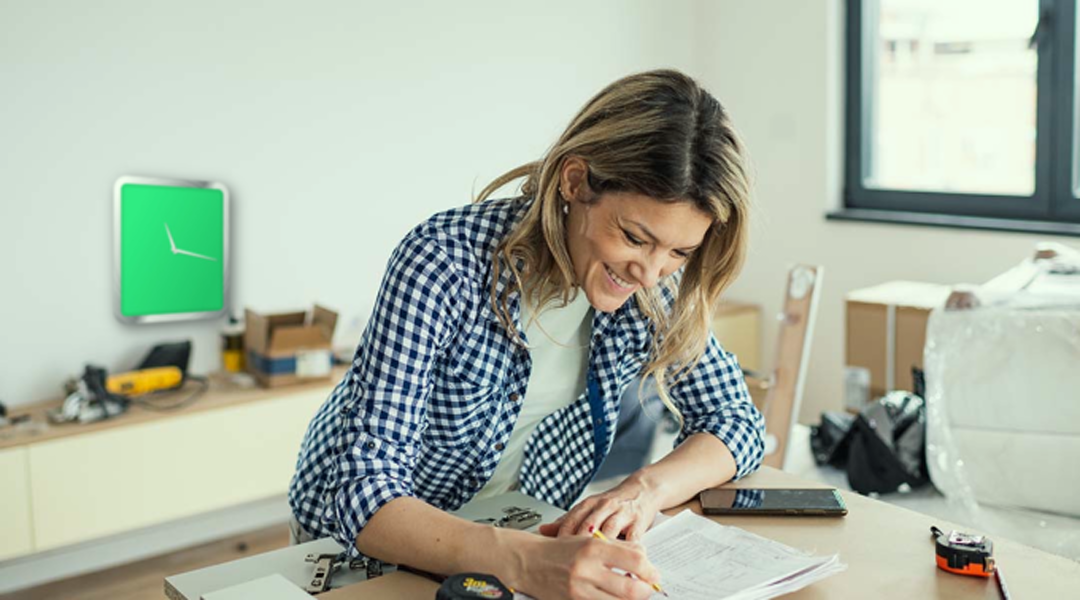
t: 11:17
